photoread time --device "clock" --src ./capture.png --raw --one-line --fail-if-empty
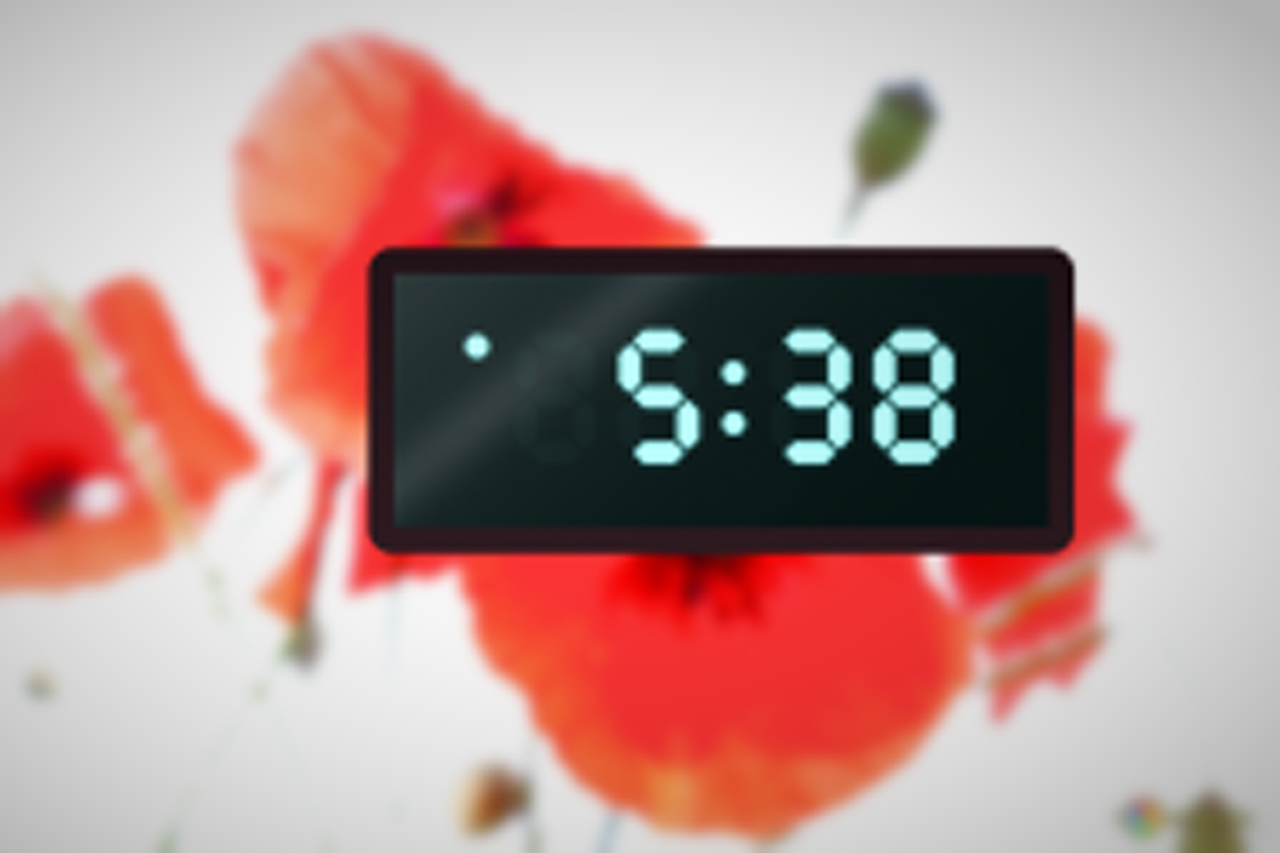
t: 5:38
